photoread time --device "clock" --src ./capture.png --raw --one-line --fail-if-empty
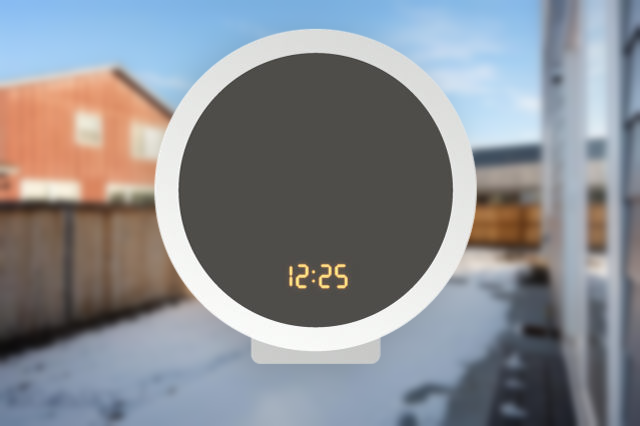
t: 12:25
